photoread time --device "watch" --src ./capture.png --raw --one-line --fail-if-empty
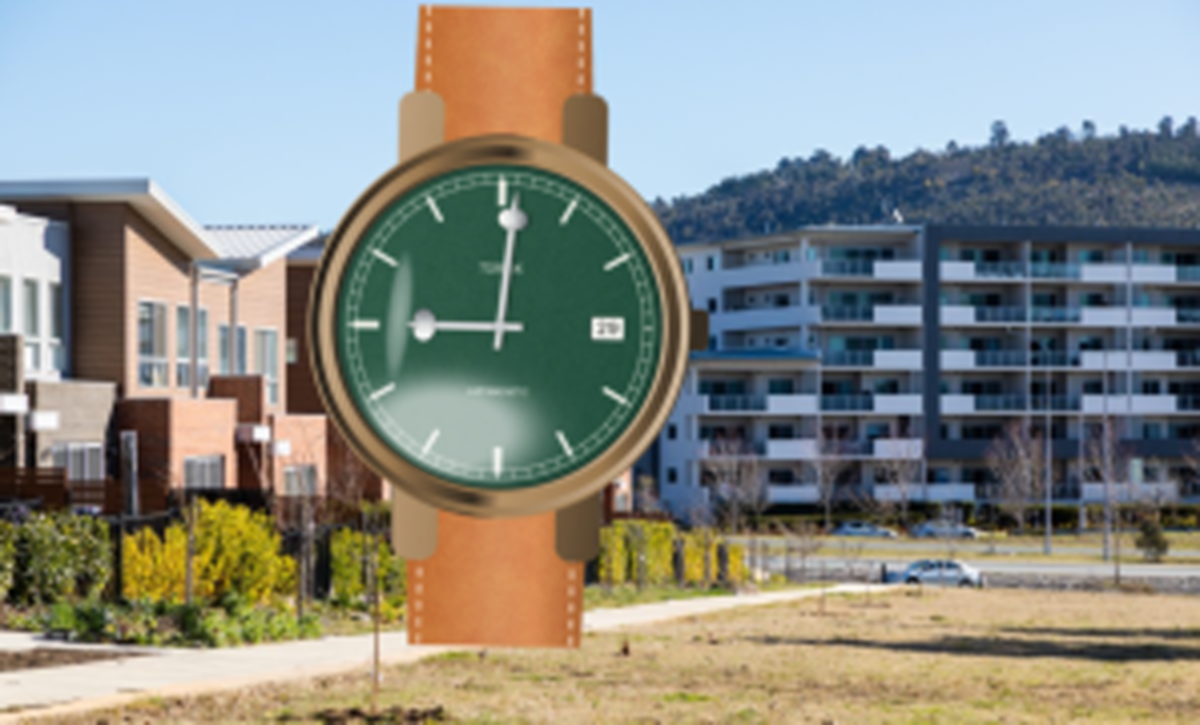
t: 9:01
